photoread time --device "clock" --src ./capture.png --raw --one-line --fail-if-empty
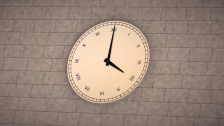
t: 4:00
